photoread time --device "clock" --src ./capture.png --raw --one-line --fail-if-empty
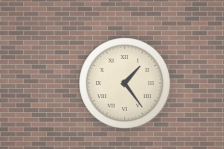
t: 1:24
